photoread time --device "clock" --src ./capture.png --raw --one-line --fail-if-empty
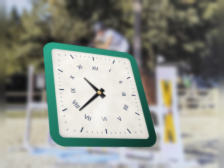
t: 10:38
